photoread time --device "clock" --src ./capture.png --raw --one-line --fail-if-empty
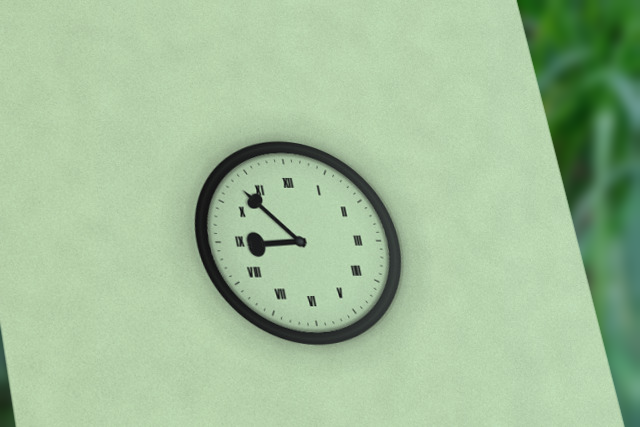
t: 8:53
